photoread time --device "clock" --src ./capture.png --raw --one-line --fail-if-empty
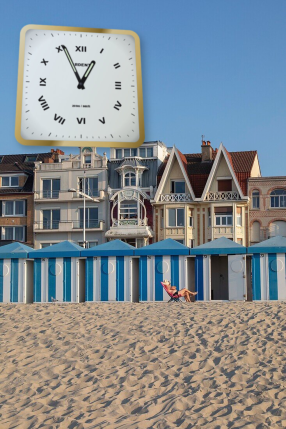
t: 12:56
